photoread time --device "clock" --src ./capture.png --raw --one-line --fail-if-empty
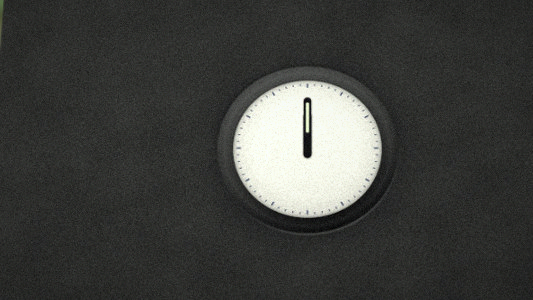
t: 12:00
